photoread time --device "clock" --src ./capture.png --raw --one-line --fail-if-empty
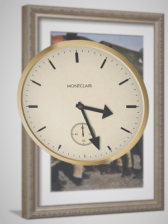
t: 3:27
